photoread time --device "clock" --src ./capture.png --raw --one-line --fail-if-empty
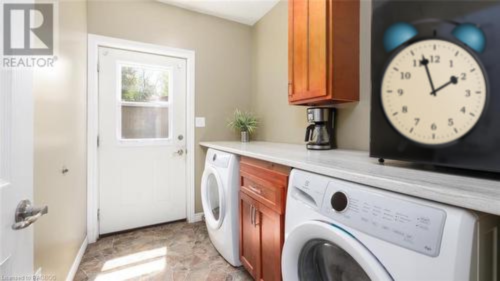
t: 1:57
